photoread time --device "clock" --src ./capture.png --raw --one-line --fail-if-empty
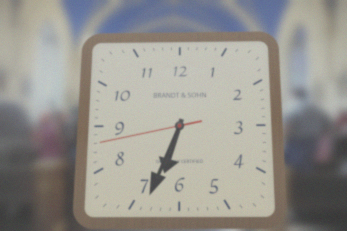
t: 6:33:43
